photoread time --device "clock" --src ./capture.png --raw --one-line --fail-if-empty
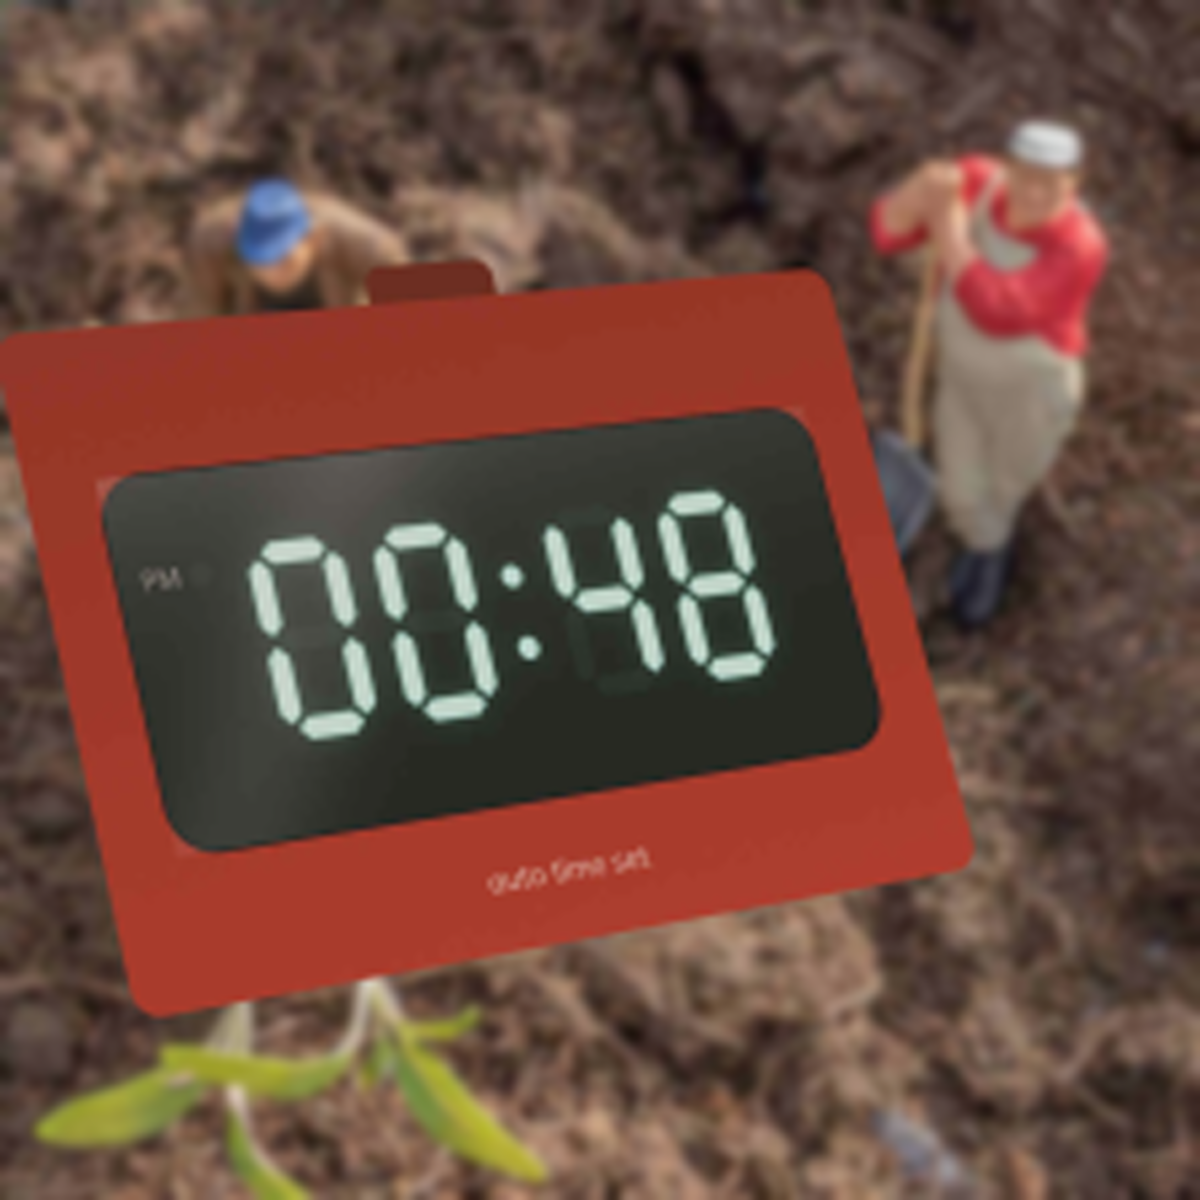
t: 0:48
